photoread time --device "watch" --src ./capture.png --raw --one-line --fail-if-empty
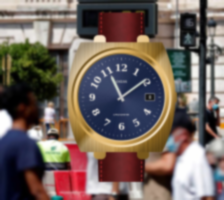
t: 11:09
